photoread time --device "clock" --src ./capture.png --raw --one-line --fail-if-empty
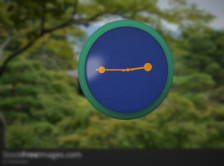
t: 2:45
